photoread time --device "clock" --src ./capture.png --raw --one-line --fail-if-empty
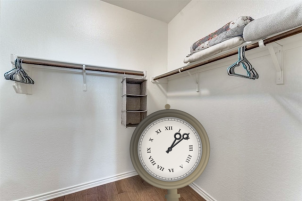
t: 1:09
